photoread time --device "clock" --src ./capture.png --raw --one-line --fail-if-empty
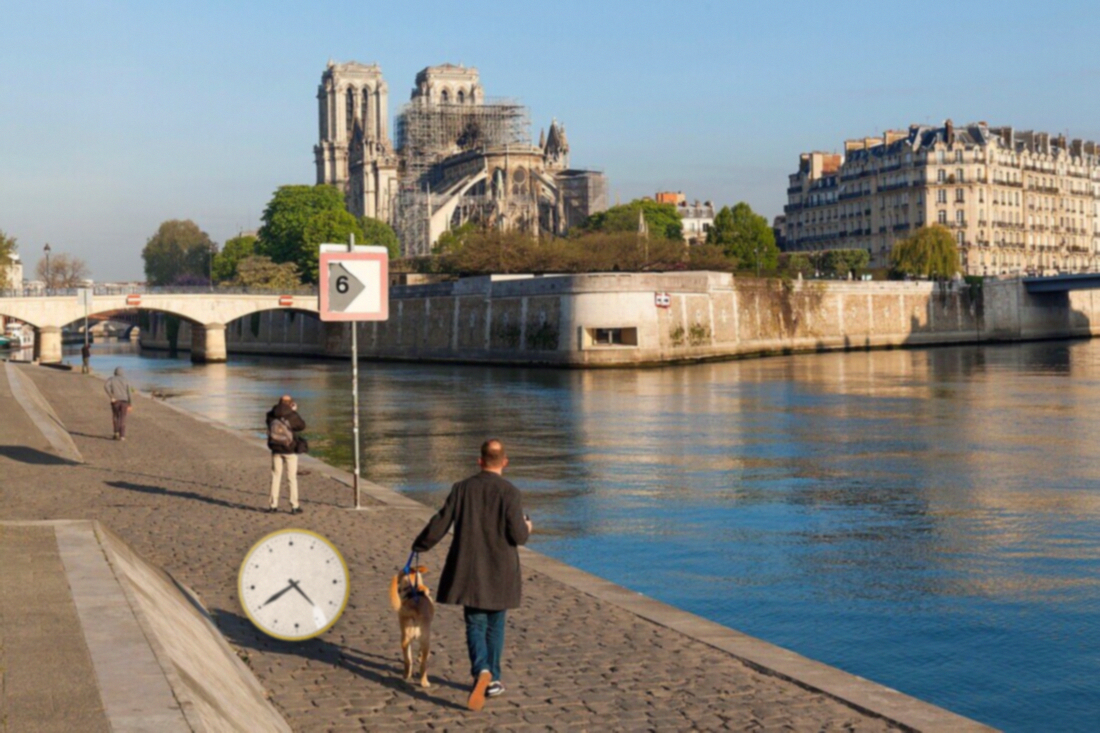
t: 4:40
